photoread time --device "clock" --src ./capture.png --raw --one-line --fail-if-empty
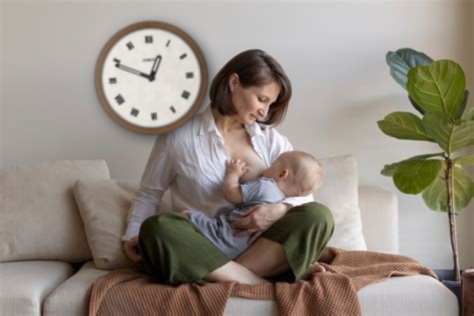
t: 12:49
